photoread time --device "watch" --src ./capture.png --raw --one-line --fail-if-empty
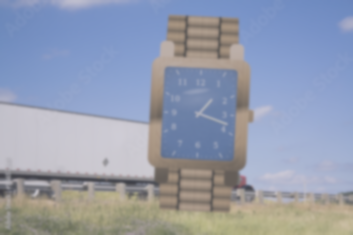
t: 1:18
